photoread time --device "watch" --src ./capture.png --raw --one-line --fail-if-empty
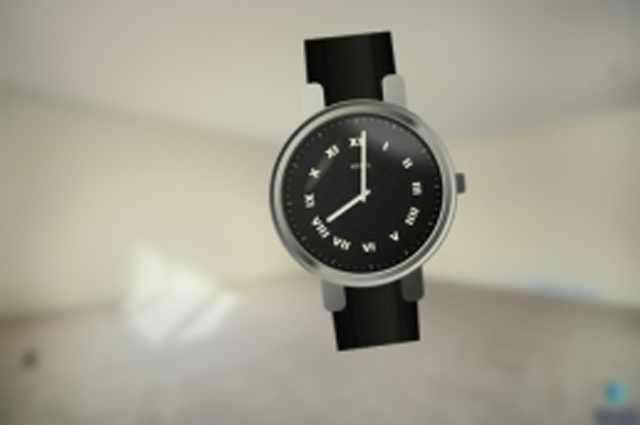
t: 8:01
